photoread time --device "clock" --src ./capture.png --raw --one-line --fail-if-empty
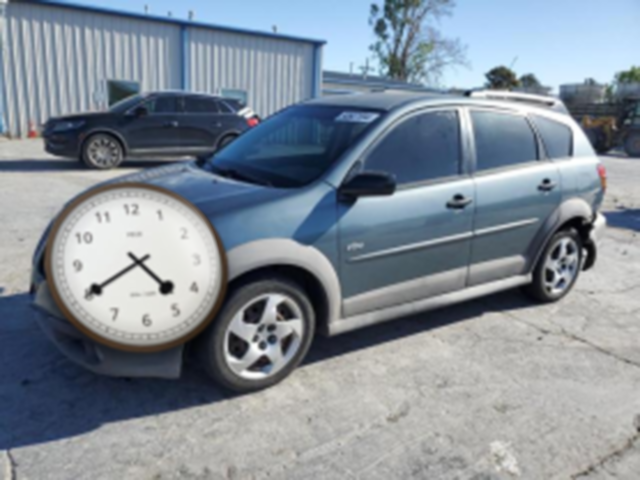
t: 4:40
